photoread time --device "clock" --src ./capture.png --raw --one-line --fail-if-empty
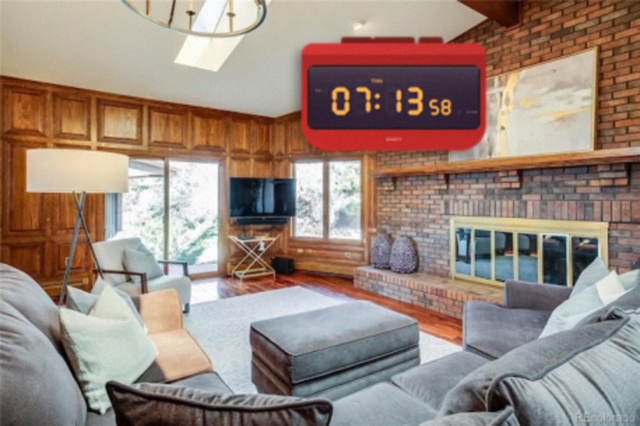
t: 7:13:58
